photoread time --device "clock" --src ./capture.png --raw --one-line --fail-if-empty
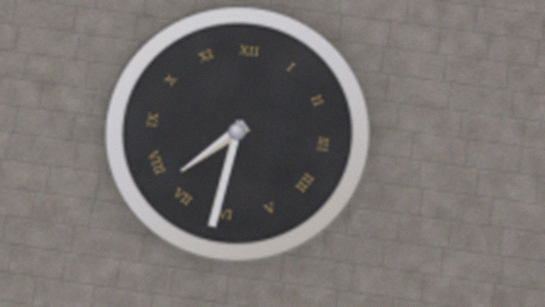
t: 7:31
